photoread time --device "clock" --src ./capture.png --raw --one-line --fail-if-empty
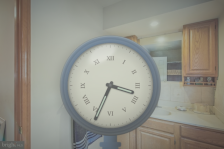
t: 3:34
